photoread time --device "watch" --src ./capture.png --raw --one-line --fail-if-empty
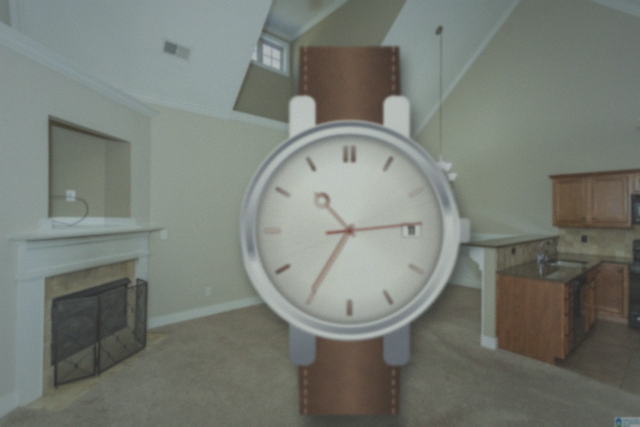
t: 10:35:14
